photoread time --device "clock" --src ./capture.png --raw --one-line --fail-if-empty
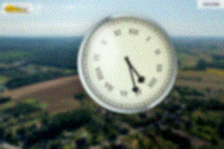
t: 4:26
